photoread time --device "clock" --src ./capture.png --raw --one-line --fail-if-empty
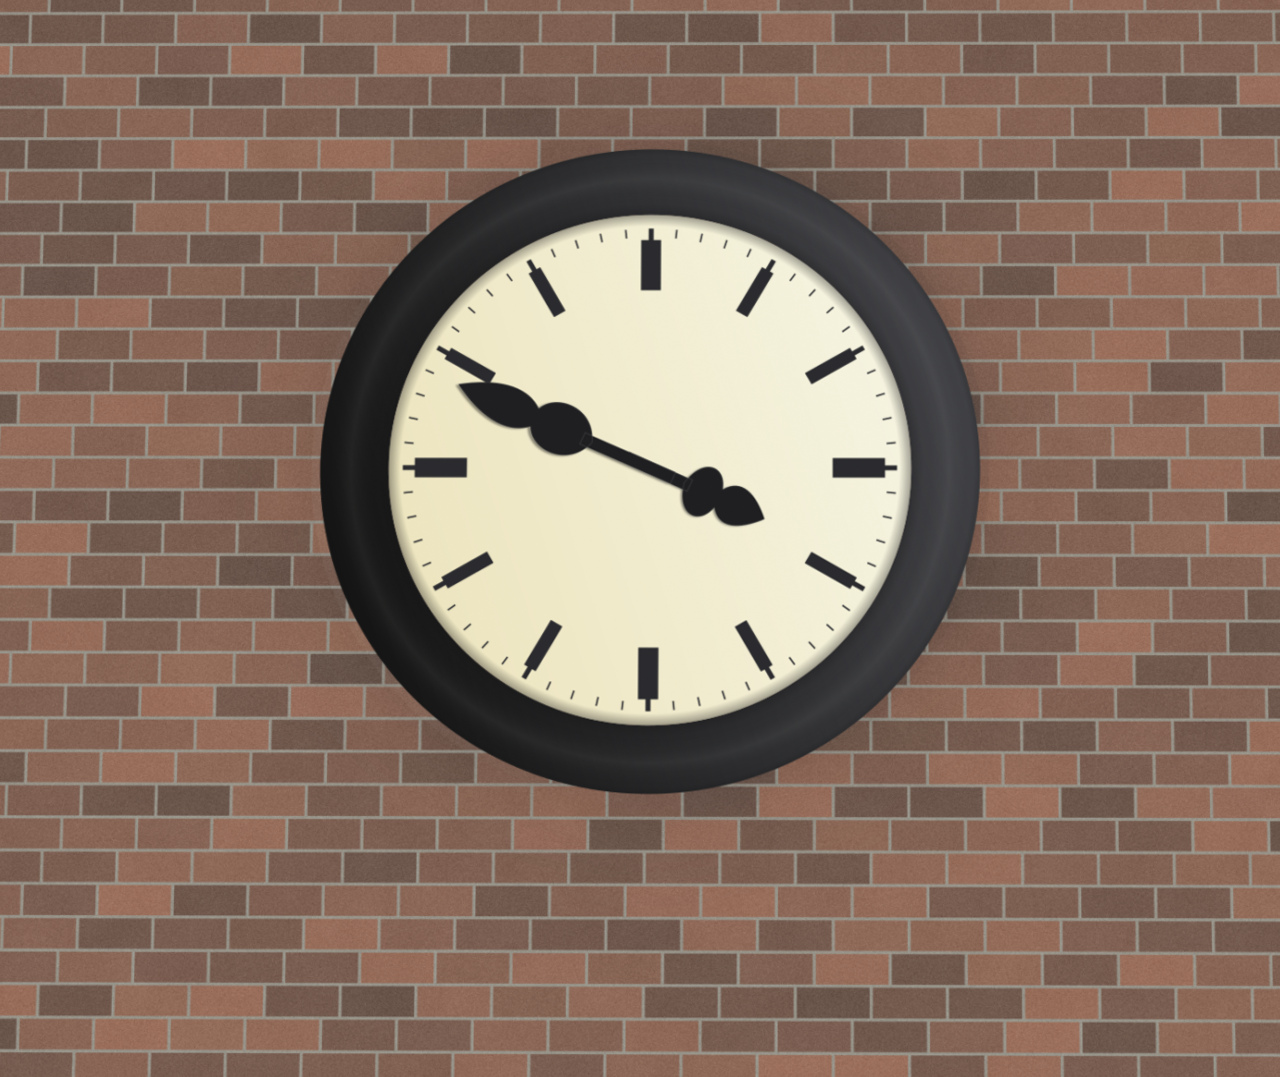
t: 3:49
